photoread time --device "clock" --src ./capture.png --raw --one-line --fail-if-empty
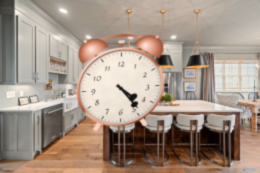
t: 4:24
